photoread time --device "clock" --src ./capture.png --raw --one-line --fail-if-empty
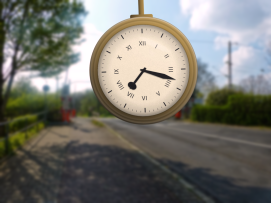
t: 7:18
